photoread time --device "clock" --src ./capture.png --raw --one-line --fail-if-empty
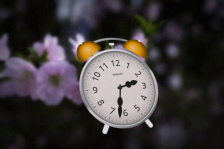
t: 2:32
